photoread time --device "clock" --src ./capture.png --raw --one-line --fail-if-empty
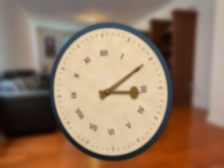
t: 3:10
